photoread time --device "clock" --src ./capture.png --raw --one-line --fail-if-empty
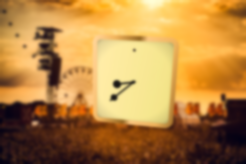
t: 8:38
